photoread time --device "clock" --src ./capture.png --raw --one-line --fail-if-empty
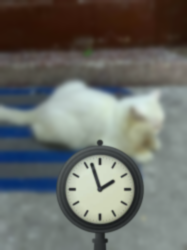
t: 1:57
